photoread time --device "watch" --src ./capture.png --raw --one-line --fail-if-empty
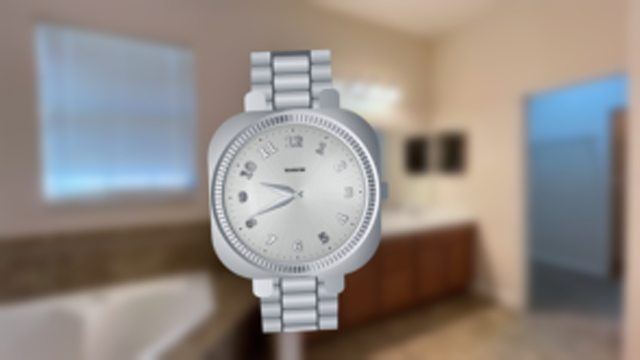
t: 9:41
